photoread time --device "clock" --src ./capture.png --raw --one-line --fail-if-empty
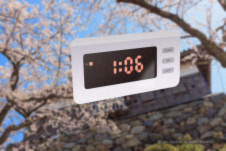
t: 1:06
